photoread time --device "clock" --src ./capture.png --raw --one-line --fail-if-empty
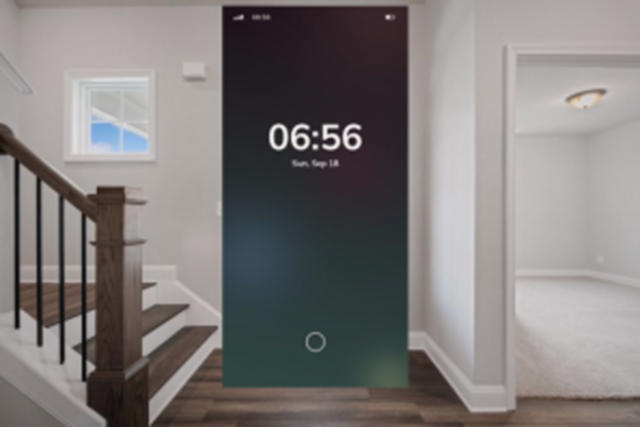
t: 6:56
